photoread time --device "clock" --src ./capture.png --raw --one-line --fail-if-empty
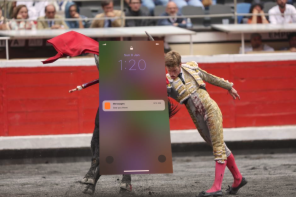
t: 1:20
